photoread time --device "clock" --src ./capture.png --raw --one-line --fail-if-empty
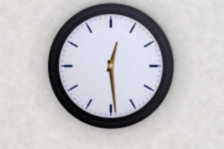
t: 12:29
